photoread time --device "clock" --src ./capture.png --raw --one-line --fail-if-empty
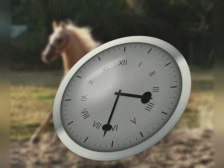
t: 3:32
